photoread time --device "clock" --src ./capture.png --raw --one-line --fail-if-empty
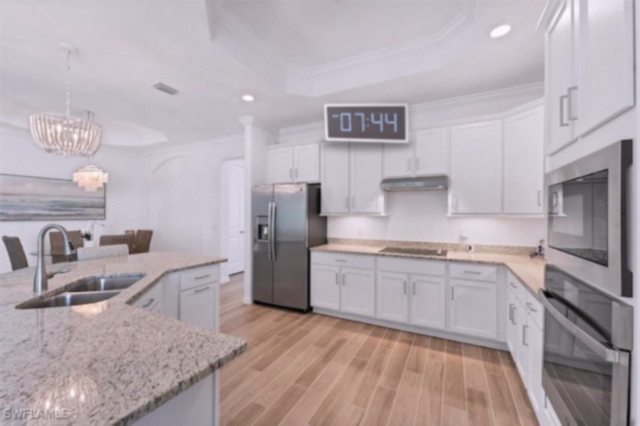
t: 7:44
